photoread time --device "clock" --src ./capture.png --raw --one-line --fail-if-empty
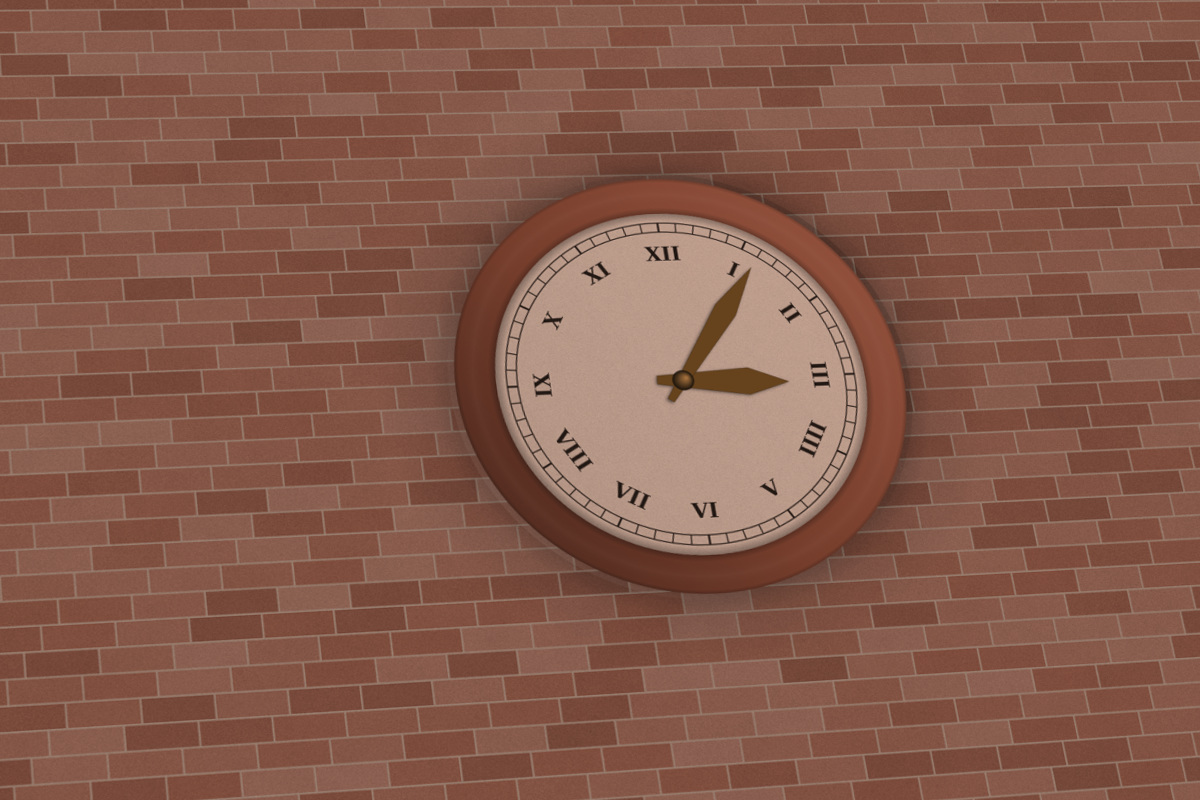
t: 3:06
